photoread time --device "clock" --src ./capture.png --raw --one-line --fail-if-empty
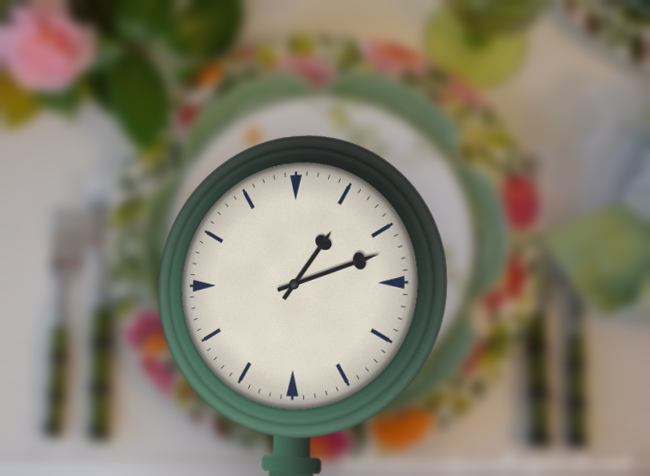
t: 1:12
